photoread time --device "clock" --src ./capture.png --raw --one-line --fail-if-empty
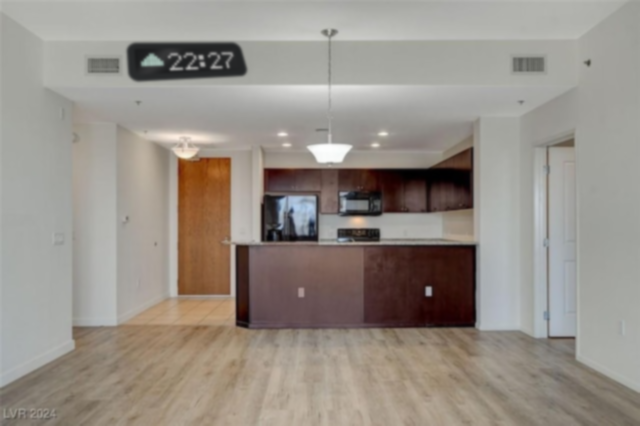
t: 22:27
